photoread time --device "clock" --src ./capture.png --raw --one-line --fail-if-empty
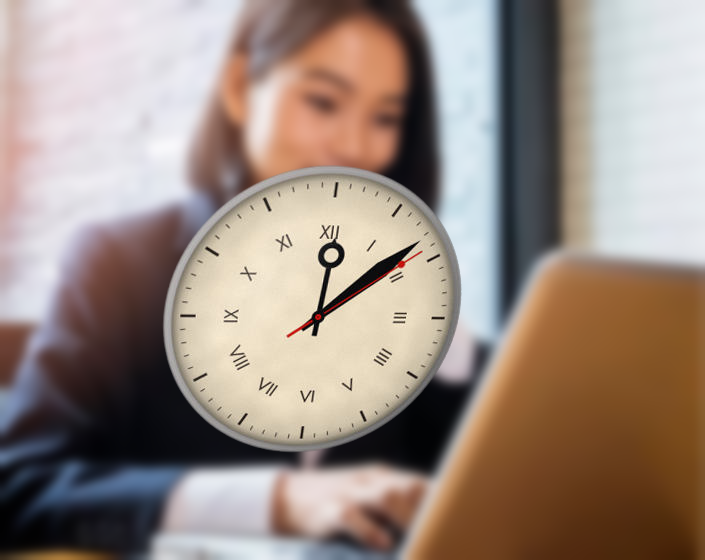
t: 12:08:09
